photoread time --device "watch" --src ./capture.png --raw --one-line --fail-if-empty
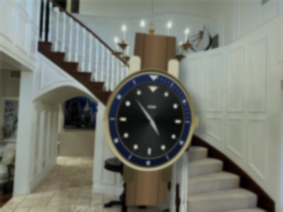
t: 4:53
